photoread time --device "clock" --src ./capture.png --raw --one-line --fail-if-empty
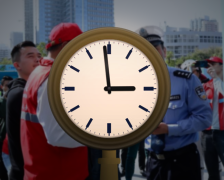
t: 2:59
